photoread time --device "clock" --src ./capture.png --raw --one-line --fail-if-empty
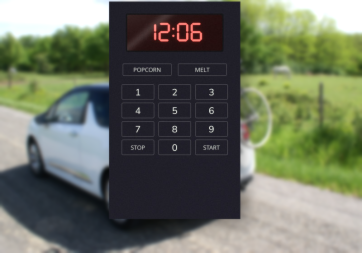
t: 12:06
